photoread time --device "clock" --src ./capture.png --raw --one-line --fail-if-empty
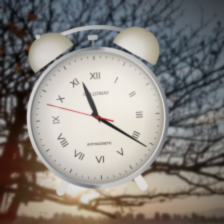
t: 11:20:48
